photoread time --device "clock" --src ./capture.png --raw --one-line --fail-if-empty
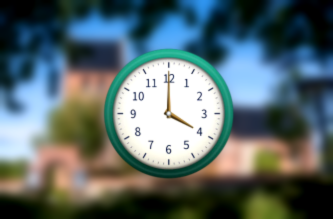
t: 4:00
